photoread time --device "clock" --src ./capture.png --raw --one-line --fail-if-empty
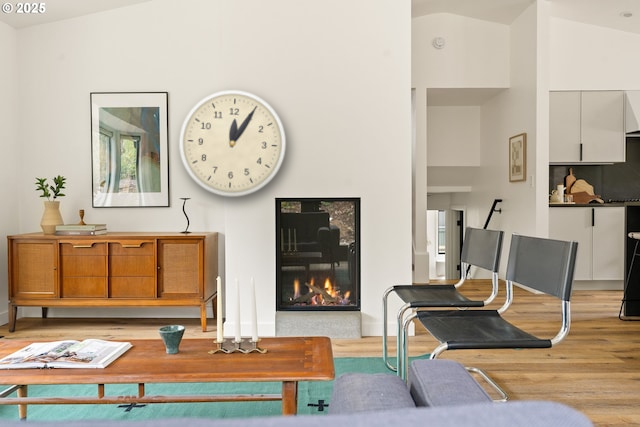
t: 12:05
